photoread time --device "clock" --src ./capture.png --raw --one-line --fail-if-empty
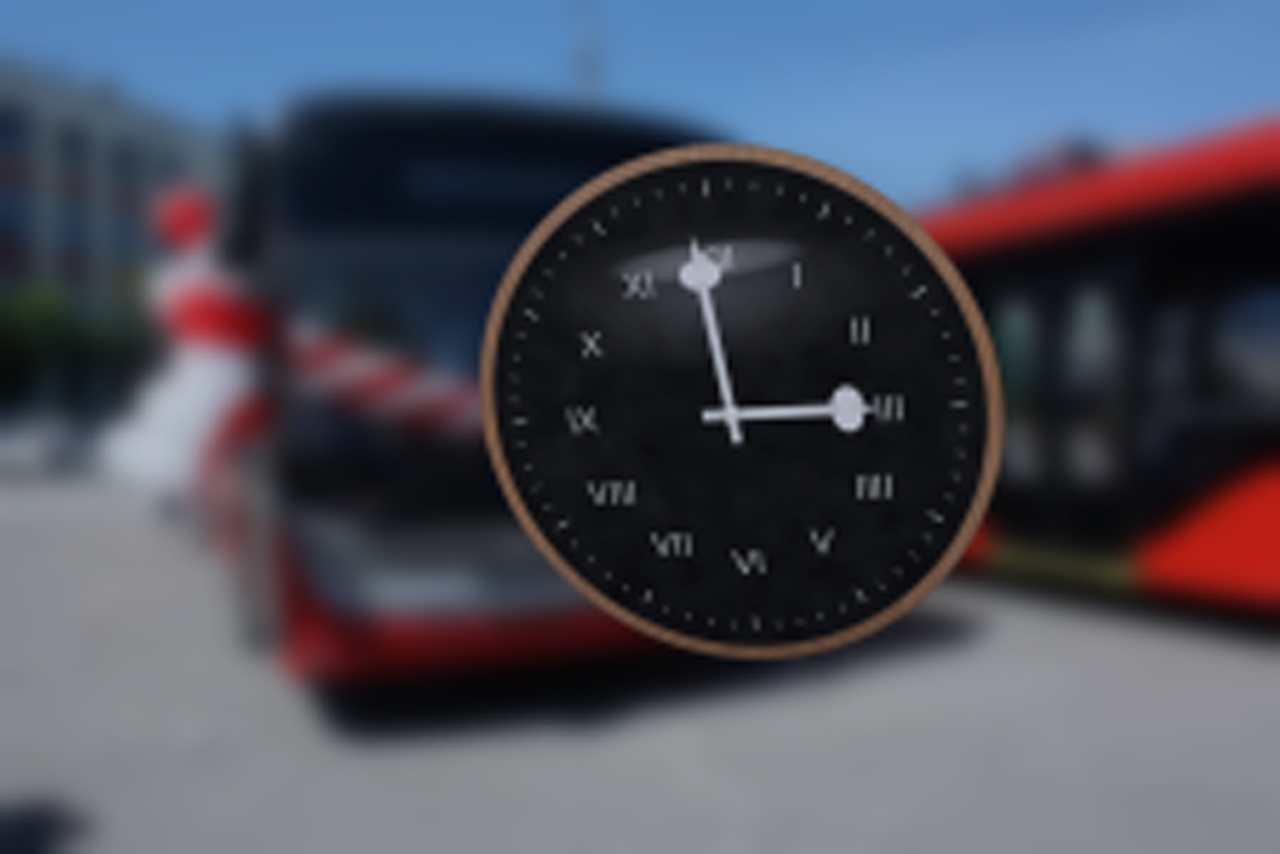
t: 2:59
